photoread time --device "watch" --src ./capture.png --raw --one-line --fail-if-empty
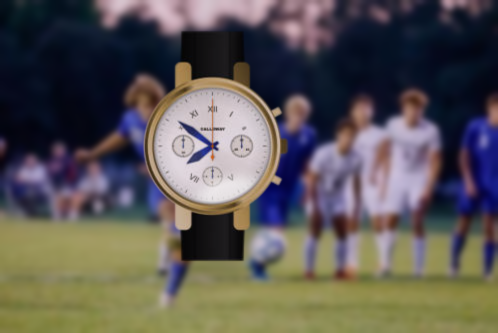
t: 7:51
